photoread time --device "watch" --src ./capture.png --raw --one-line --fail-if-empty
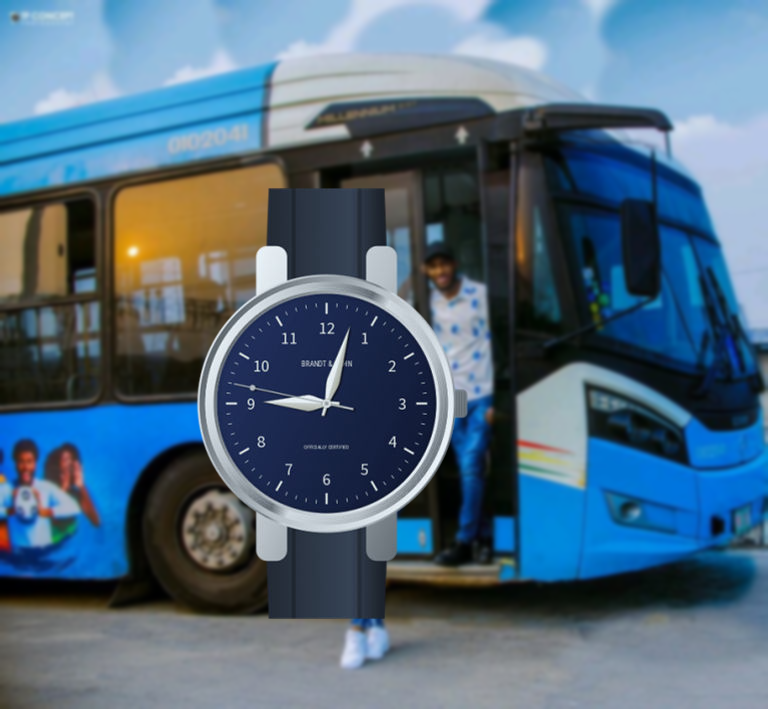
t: 9:02:47
